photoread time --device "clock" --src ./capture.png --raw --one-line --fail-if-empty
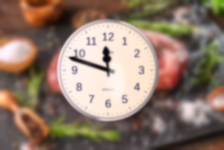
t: 11:48
